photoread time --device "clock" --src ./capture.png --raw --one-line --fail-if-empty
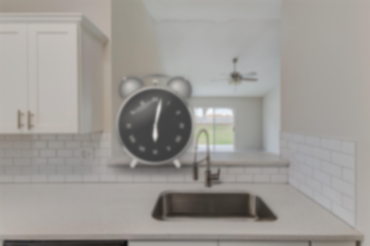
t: 6:02
